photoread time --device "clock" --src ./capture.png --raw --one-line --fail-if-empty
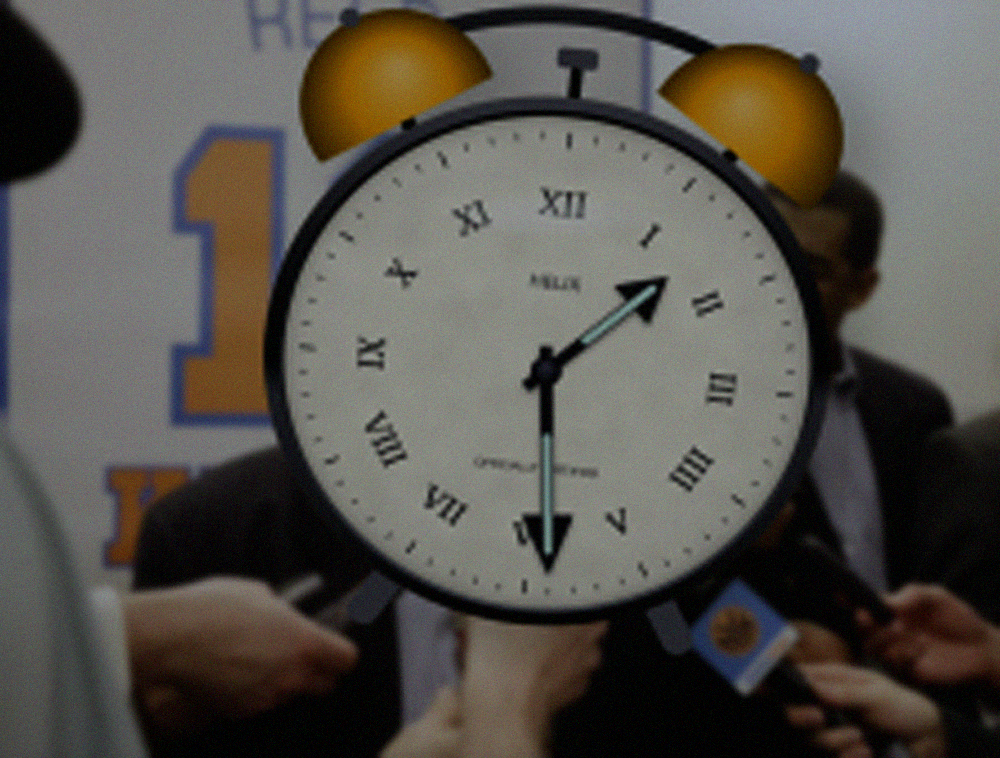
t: 1:29
